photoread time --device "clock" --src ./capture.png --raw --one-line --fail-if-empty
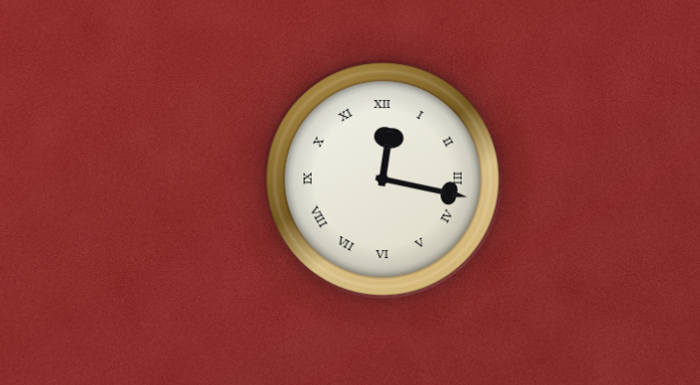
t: 12:17
